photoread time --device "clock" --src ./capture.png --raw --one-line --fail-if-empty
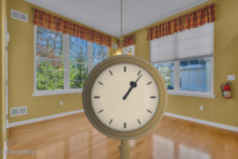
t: 1:06
